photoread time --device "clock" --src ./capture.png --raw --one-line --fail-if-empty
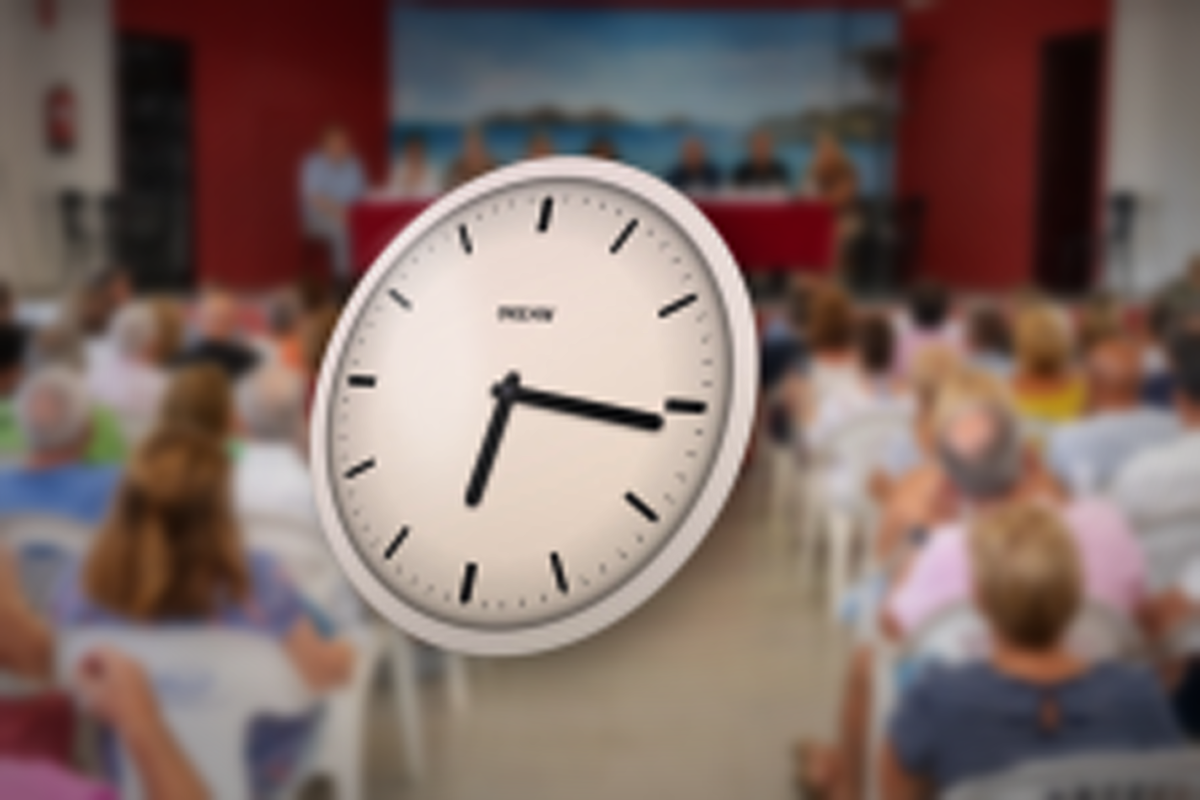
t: 6:16
